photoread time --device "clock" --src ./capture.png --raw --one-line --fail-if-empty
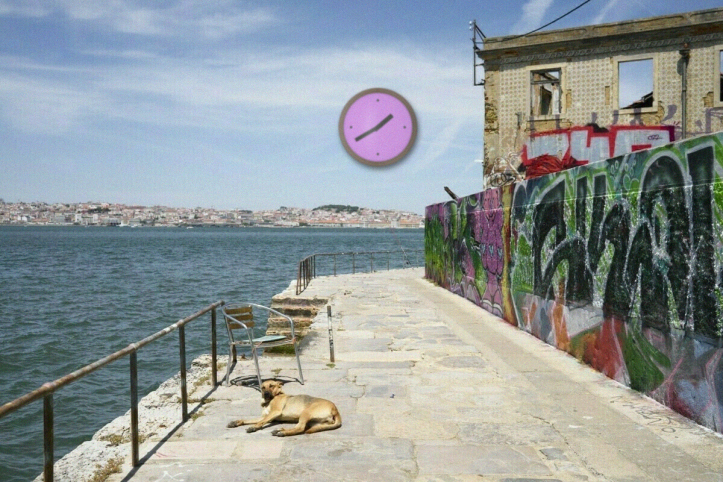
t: 1:40
